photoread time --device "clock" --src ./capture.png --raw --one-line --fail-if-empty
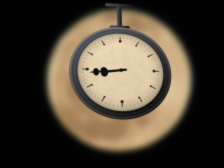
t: 8:44
